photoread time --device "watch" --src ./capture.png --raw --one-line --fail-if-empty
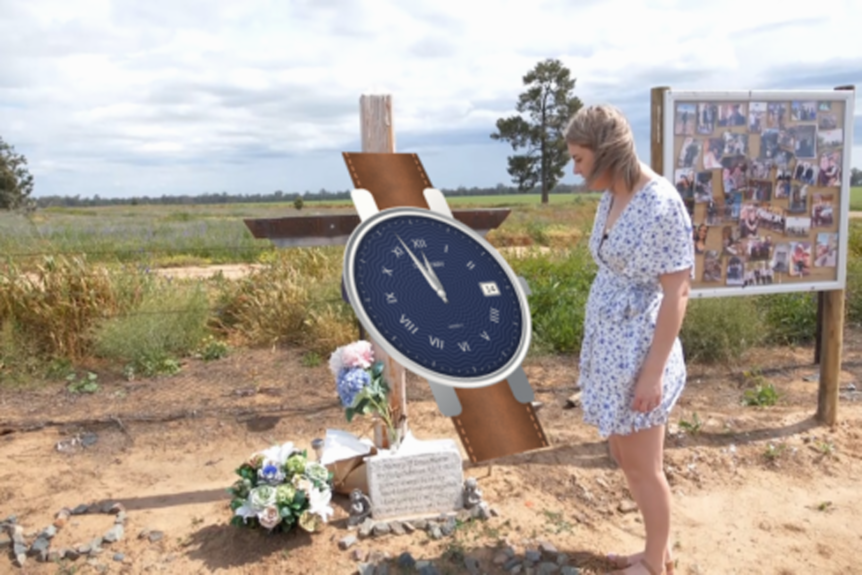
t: 11:57
